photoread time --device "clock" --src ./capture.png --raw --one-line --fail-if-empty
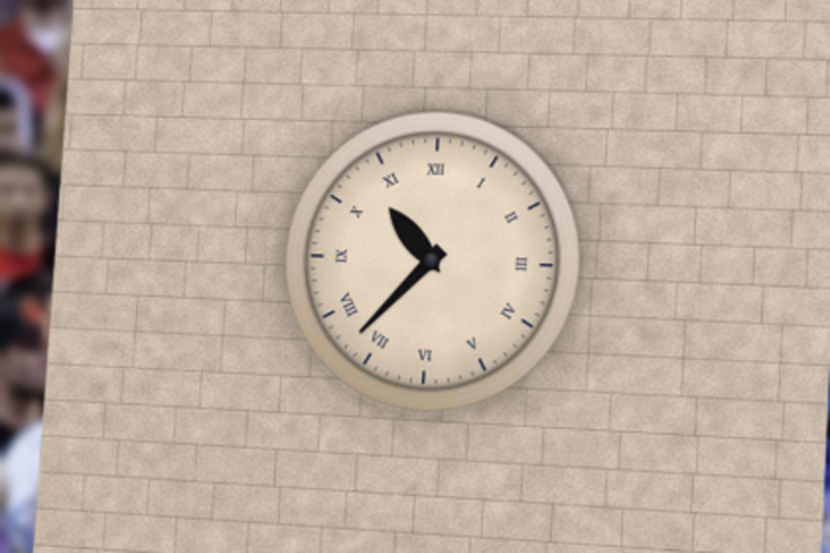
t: 10:37
